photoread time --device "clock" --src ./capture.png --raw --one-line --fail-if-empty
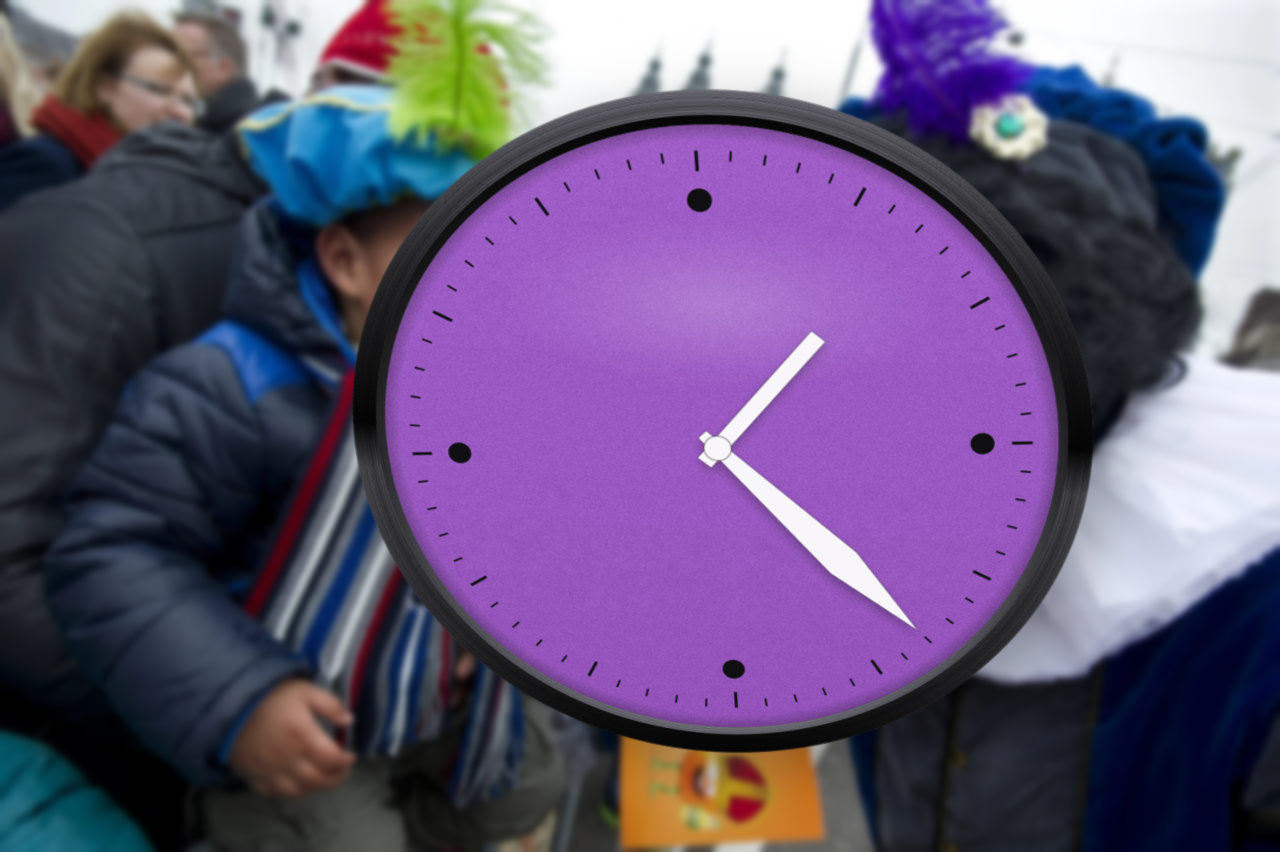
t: 1:23
